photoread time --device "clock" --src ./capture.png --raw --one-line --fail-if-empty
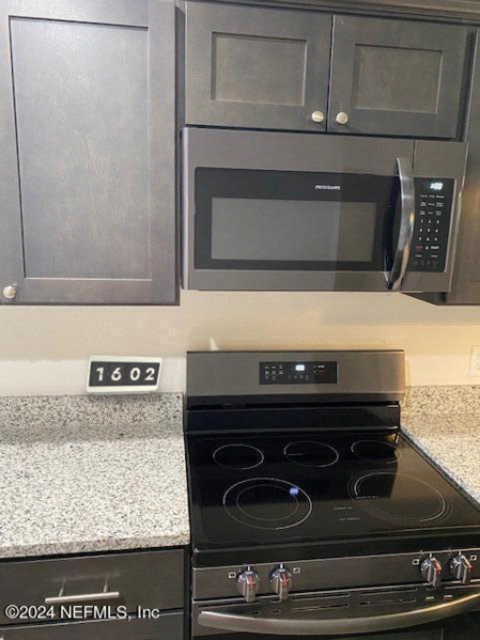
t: 16:02
